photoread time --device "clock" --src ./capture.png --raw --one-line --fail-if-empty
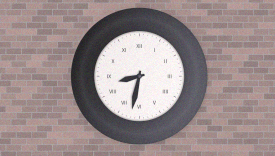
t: 8:32
